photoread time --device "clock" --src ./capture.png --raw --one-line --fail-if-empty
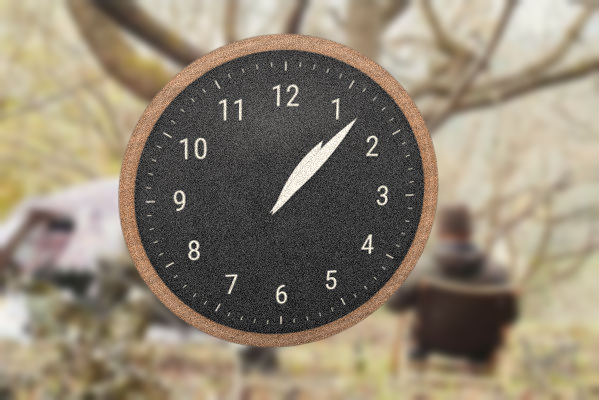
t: 1:07
